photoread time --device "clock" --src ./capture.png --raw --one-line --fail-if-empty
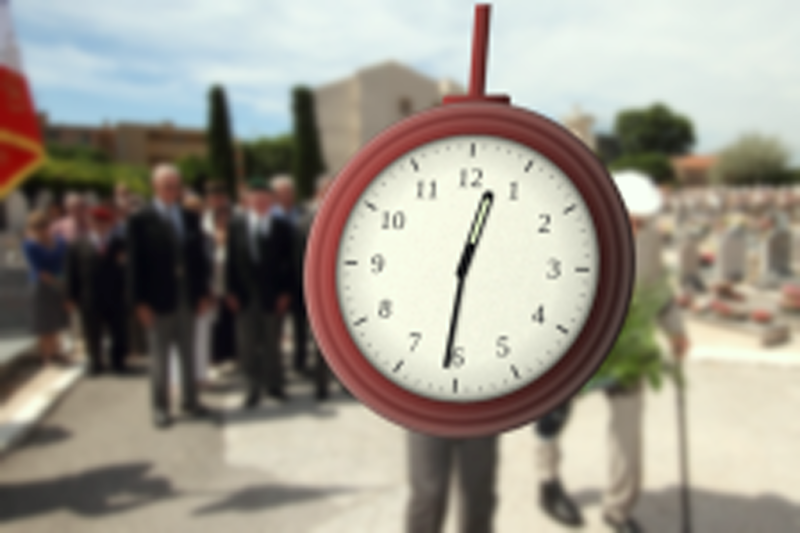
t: 12:31
